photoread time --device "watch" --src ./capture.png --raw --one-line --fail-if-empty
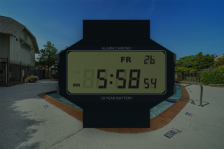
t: 5:58:54
